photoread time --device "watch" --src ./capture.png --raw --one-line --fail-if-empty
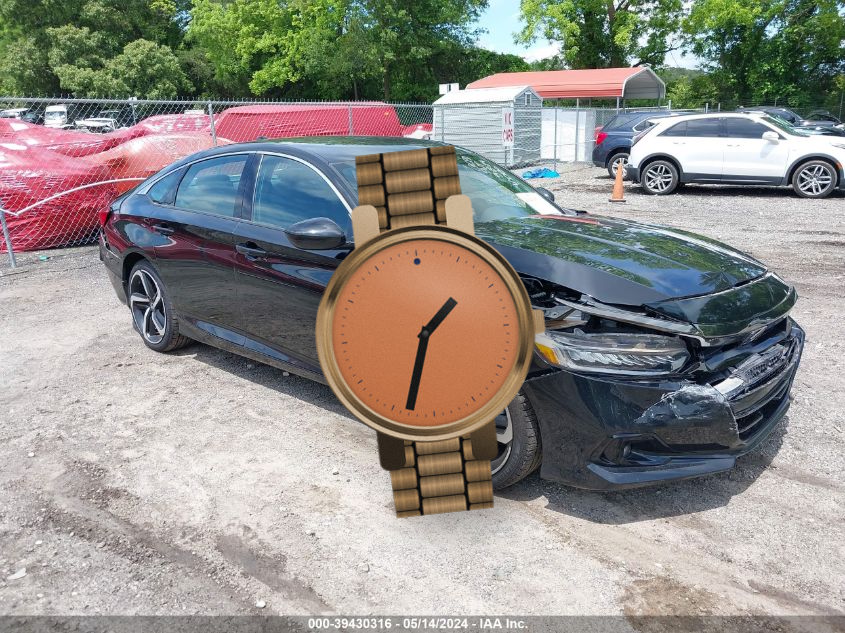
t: 1:33
